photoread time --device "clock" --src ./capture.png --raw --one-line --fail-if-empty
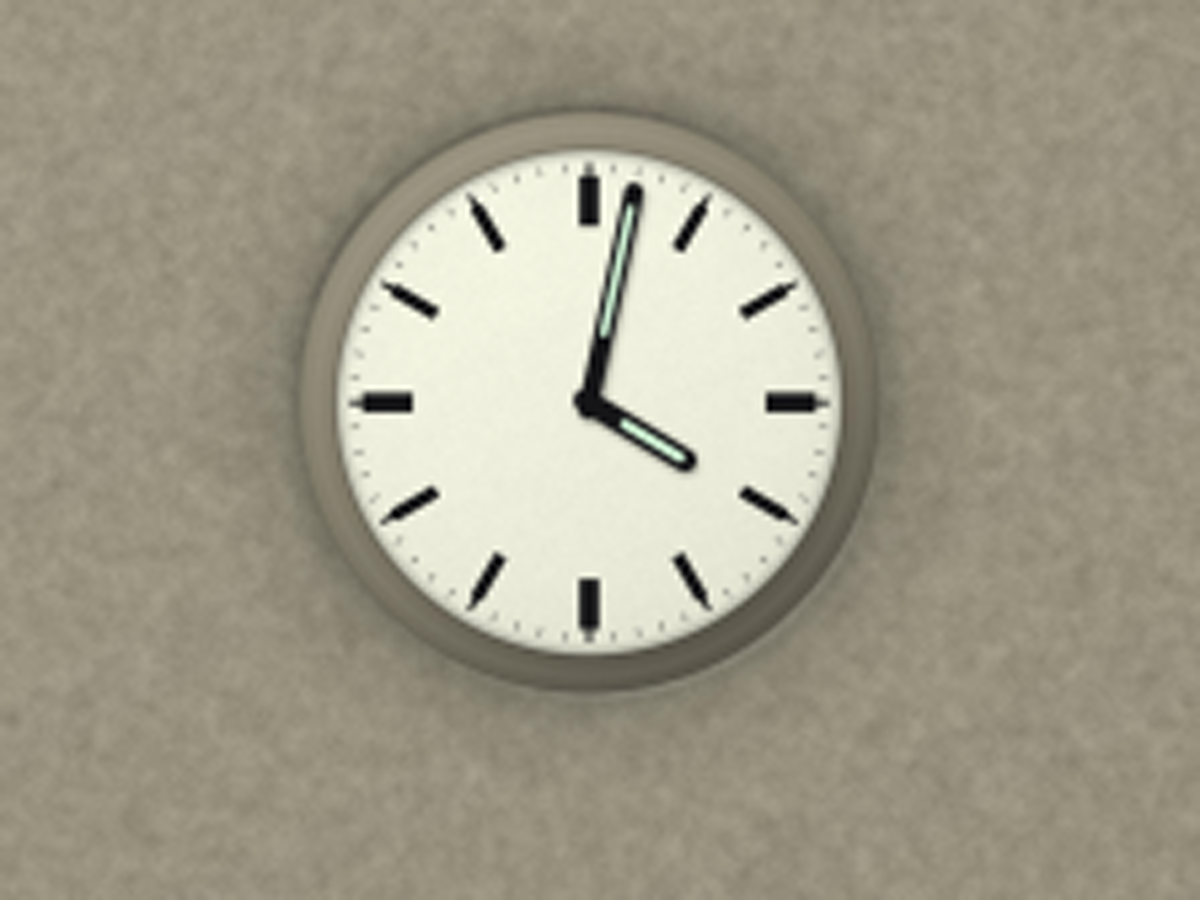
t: 4:02
